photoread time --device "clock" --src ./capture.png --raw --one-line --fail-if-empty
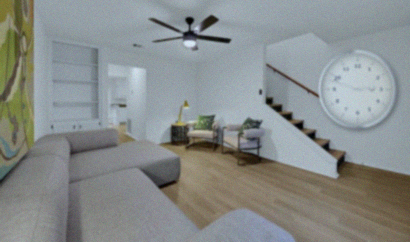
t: 2:48
